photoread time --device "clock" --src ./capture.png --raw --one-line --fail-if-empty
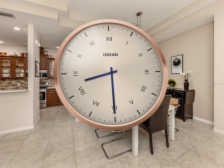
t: 8:30
